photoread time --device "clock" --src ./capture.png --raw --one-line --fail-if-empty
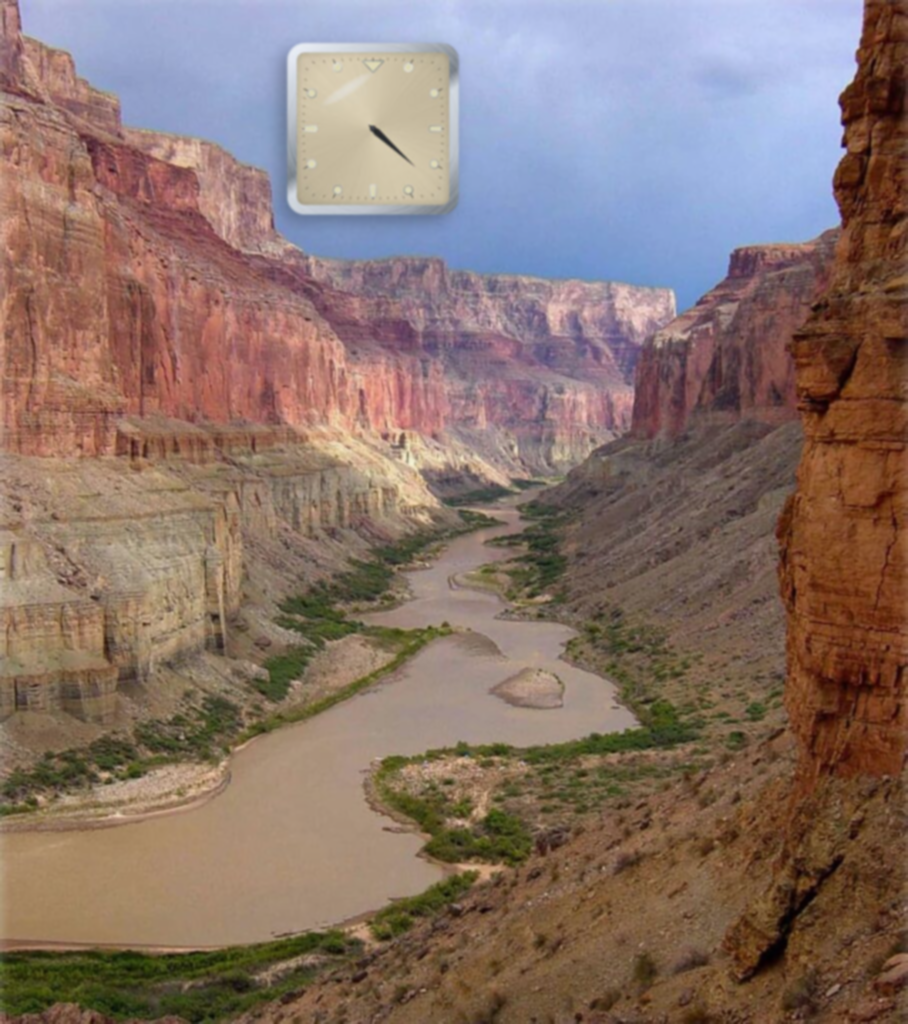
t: 4:22
